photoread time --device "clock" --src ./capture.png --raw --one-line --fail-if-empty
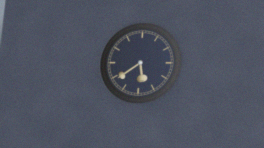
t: 5:39
